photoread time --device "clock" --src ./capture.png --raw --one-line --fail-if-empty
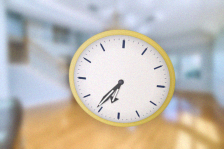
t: 6:36
